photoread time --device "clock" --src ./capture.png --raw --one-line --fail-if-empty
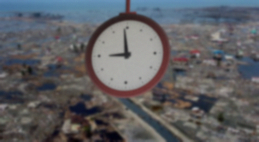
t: 8:59
